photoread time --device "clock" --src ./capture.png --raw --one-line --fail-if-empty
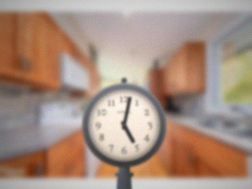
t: 5:02
